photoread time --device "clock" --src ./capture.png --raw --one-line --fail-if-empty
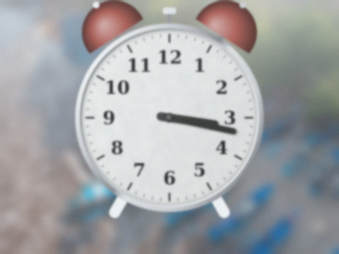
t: 3:17
